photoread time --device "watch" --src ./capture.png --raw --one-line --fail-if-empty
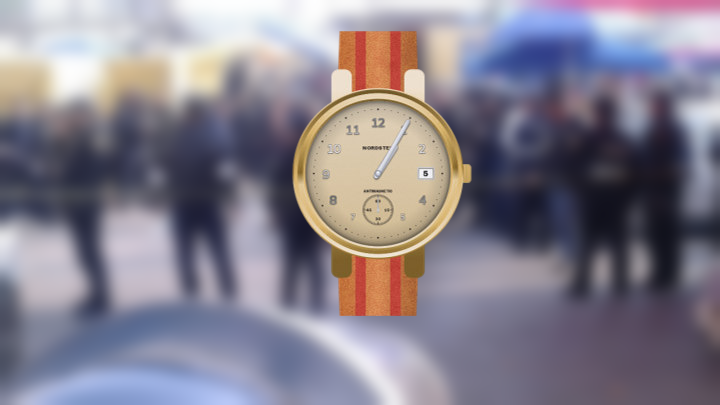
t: 1:05
